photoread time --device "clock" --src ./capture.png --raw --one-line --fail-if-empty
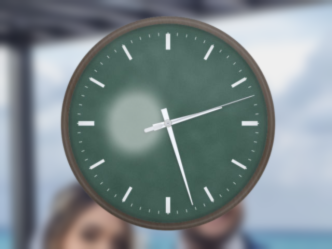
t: 2:27:12
